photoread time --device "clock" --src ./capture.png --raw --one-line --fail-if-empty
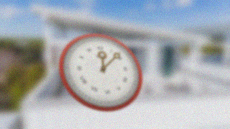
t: 12:08
